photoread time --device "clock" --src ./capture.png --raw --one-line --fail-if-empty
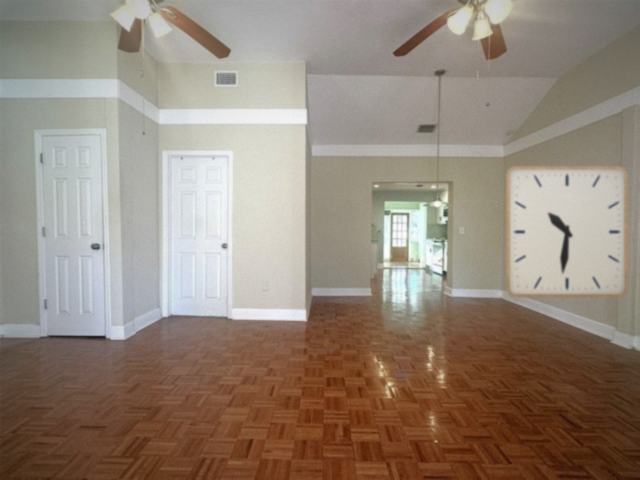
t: 10:31
